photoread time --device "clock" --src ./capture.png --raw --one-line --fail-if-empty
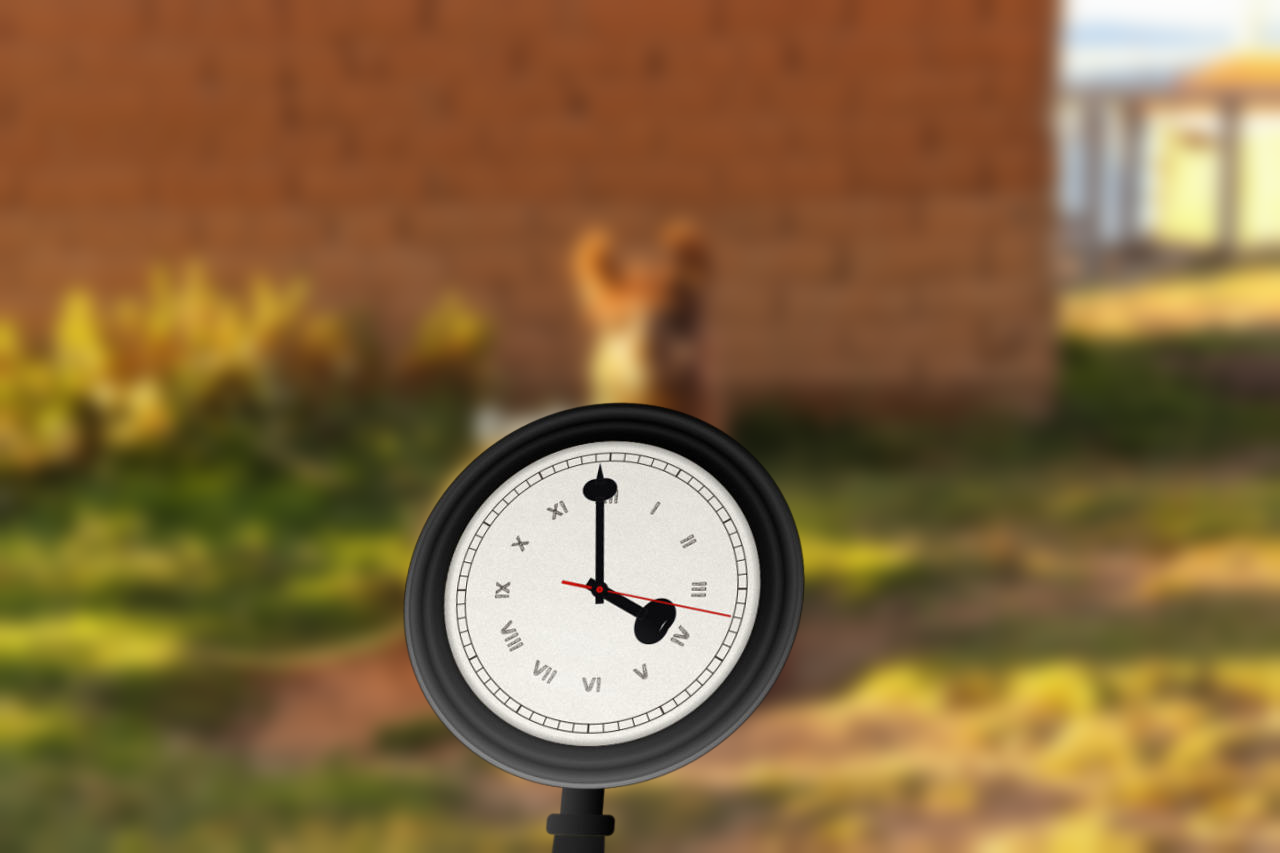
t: 3:59:17
